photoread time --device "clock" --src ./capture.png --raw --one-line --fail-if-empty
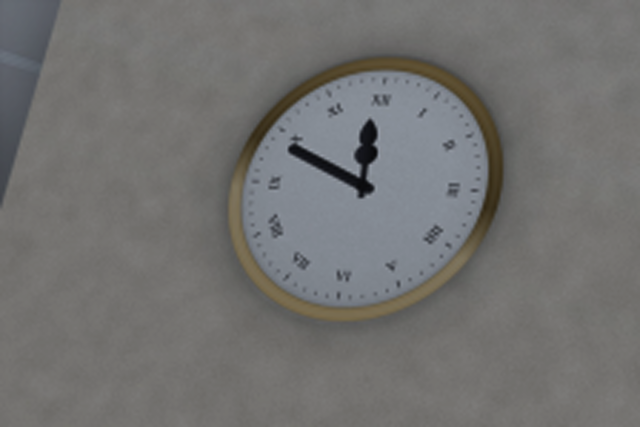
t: 11:49
